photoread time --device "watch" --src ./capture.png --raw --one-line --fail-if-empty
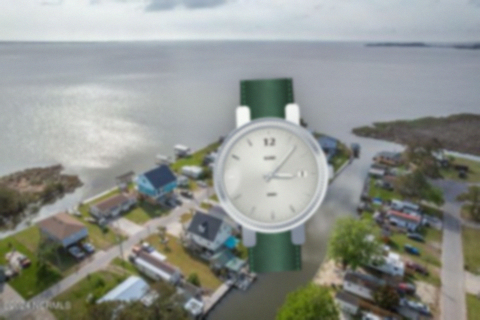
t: 3:07
